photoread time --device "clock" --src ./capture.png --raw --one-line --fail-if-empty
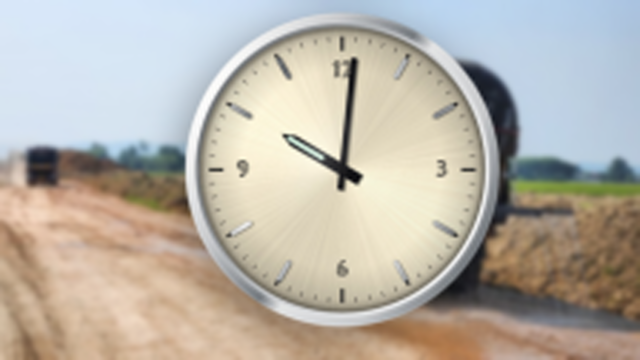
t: 10:01
